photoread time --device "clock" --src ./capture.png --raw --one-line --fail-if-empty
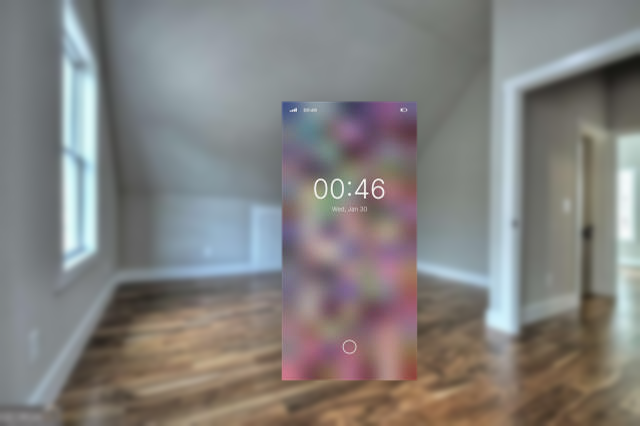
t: 0:46
